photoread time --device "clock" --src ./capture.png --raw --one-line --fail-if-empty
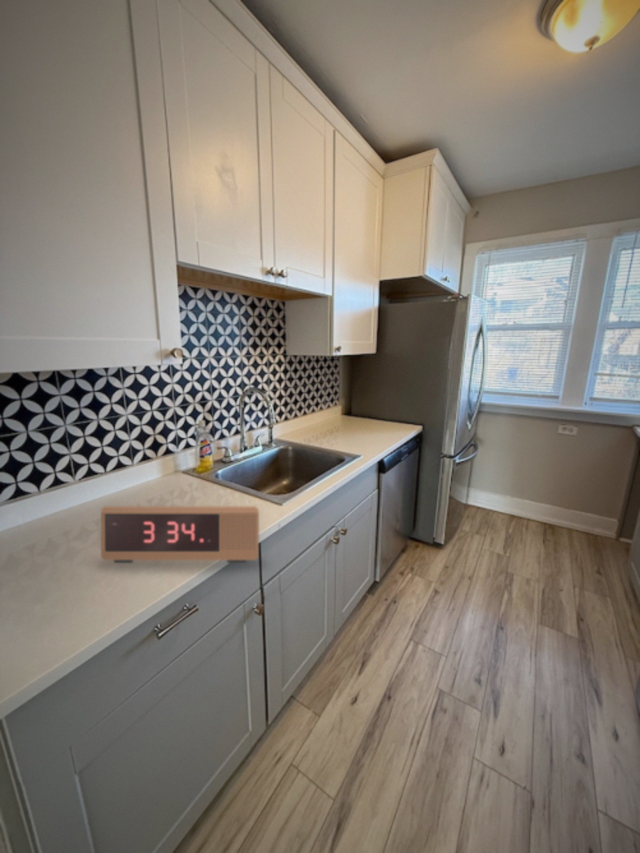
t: 3:34
